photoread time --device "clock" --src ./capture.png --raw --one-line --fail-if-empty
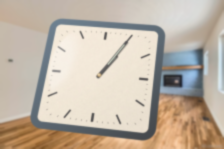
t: 1:05
